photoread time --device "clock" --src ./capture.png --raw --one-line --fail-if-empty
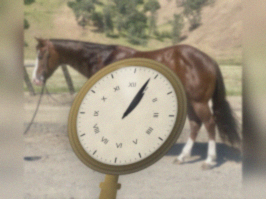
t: 1:04
